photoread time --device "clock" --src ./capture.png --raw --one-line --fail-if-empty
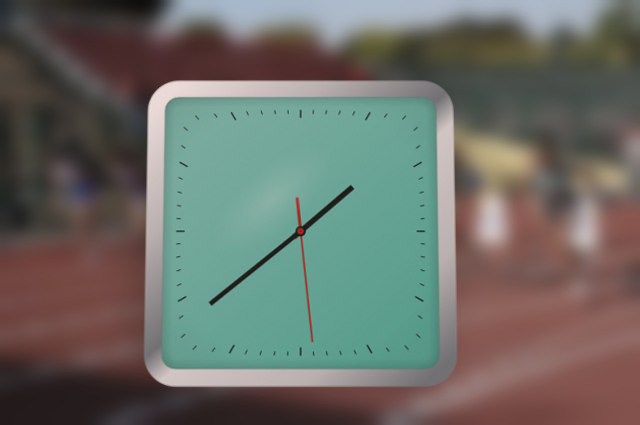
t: 1:38:29
